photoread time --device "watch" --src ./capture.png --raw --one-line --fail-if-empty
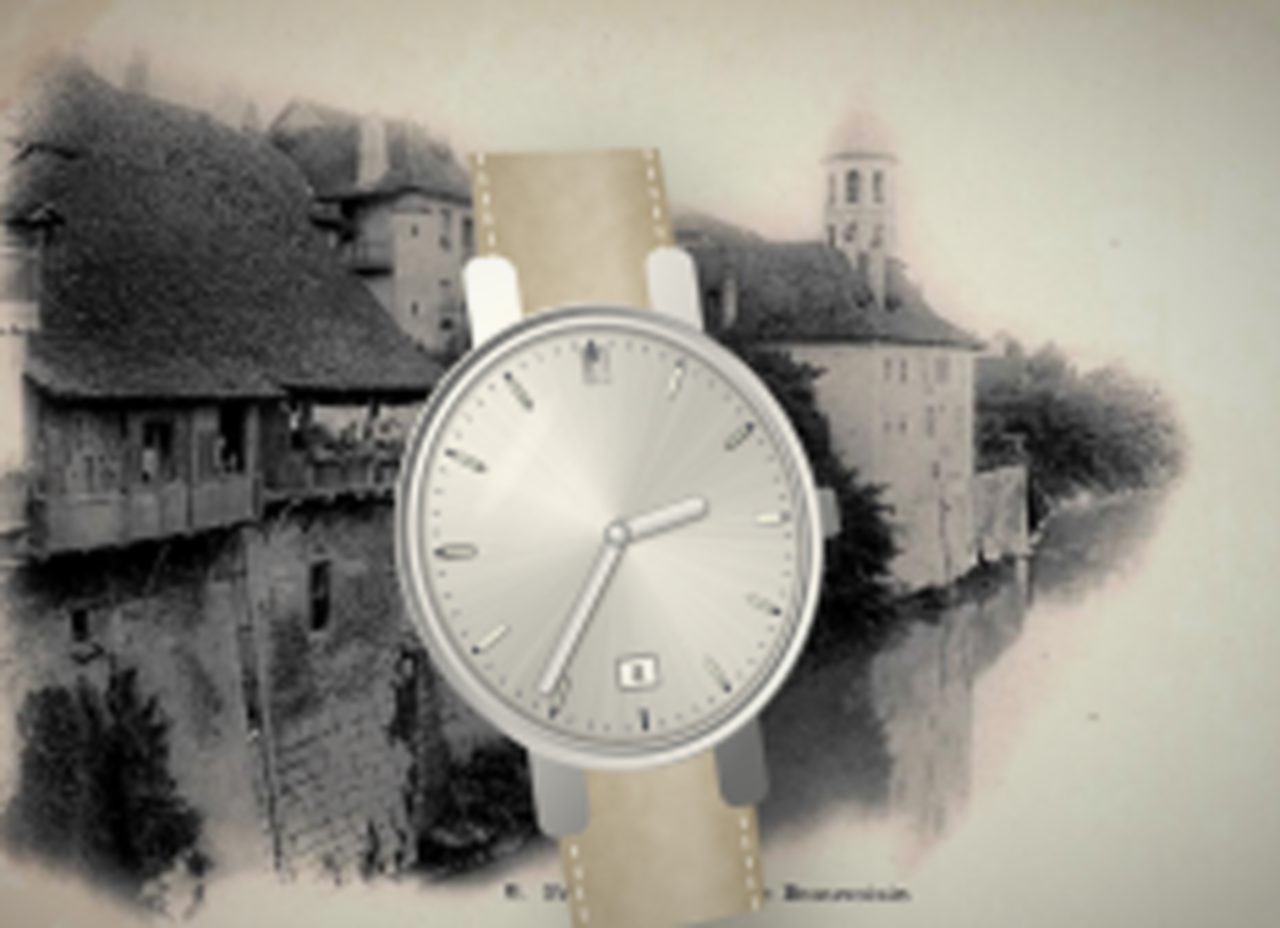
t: 2:36
